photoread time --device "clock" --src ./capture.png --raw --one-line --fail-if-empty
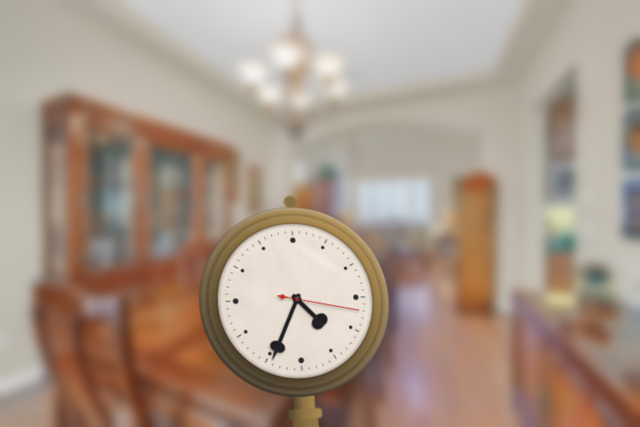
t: 4:34:17
